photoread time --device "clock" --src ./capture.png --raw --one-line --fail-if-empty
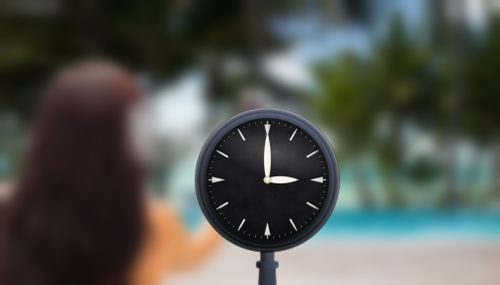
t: 3:00
